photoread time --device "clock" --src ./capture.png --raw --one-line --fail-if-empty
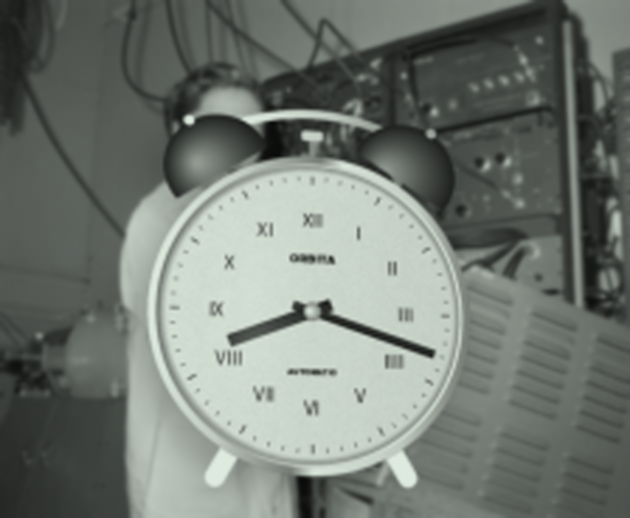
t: 8:18
